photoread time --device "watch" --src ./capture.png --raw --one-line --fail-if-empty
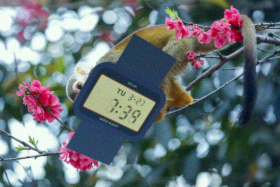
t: 7:39
